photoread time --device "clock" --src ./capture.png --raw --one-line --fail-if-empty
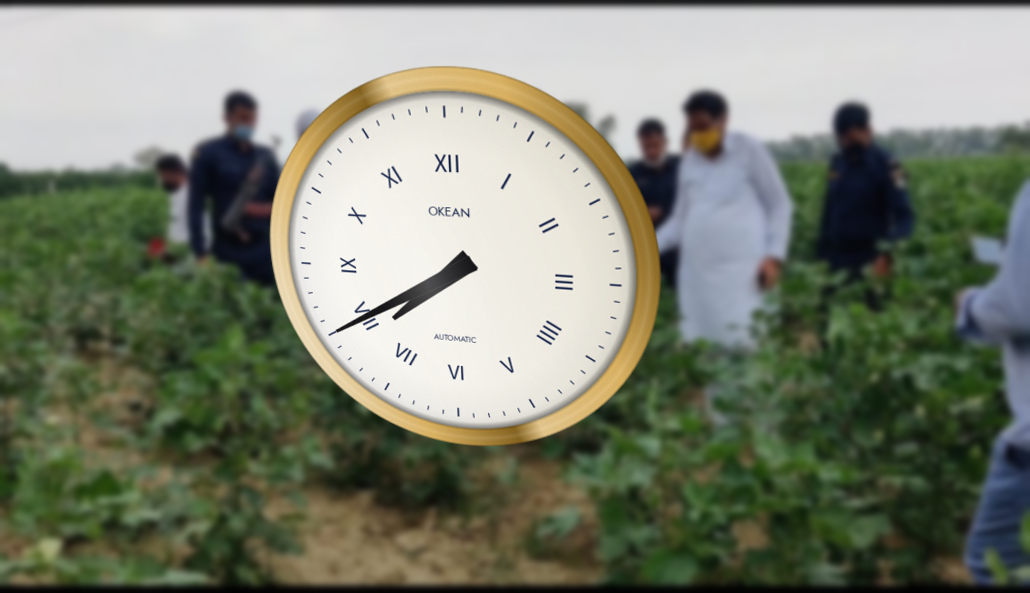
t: 7:40
